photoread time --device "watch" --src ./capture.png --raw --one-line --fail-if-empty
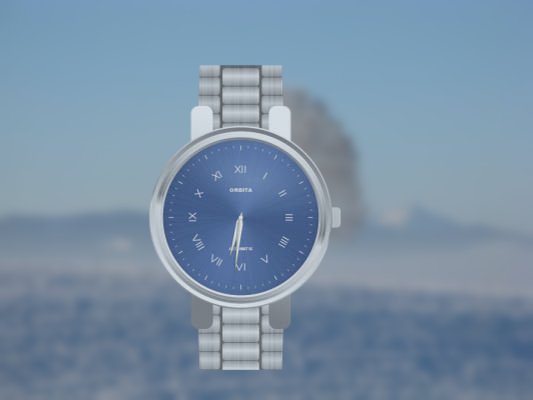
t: 6:31
